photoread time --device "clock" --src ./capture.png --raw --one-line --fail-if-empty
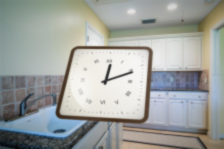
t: 12:11
